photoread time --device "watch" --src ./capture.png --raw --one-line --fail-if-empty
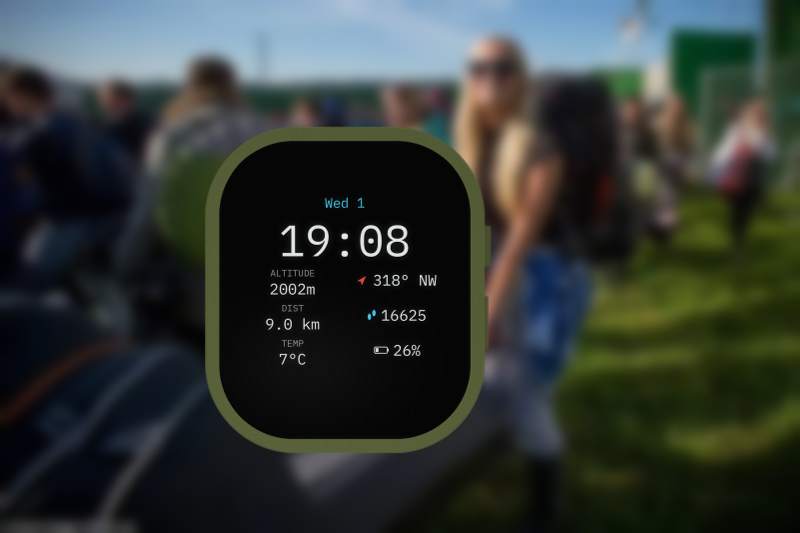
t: 19:08
